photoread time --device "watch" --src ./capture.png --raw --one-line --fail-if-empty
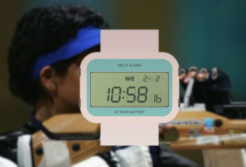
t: 10:58:16
